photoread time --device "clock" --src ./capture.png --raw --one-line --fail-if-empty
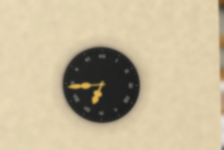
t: 6:44
